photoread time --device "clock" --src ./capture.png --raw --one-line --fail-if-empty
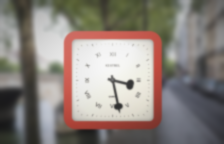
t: 3:28
